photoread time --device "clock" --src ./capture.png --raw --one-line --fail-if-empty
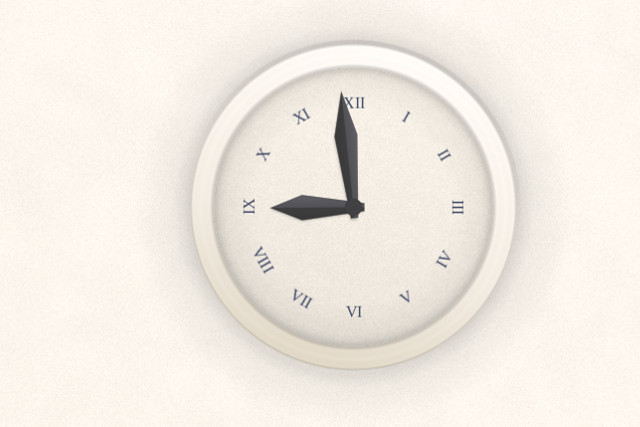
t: 8:59
